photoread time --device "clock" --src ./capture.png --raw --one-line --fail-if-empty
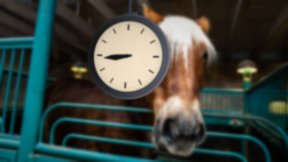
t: 8:44
